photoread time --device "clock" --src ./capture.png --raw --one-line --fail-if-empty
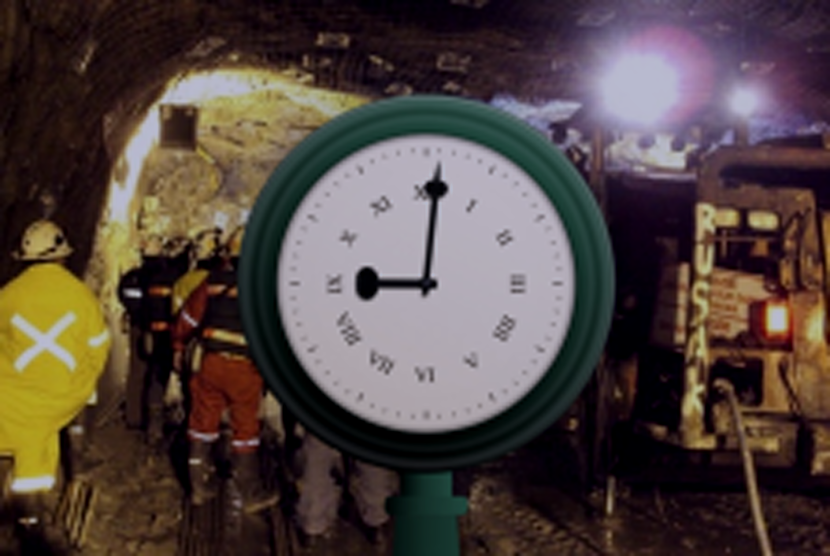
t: 9:01
